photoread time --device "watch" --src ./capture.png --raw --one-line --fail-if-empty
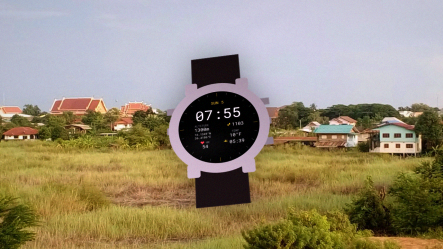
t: 7:55
